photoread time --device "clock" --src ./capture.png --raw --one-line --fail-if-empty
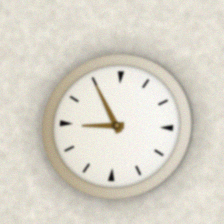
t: 8:55
